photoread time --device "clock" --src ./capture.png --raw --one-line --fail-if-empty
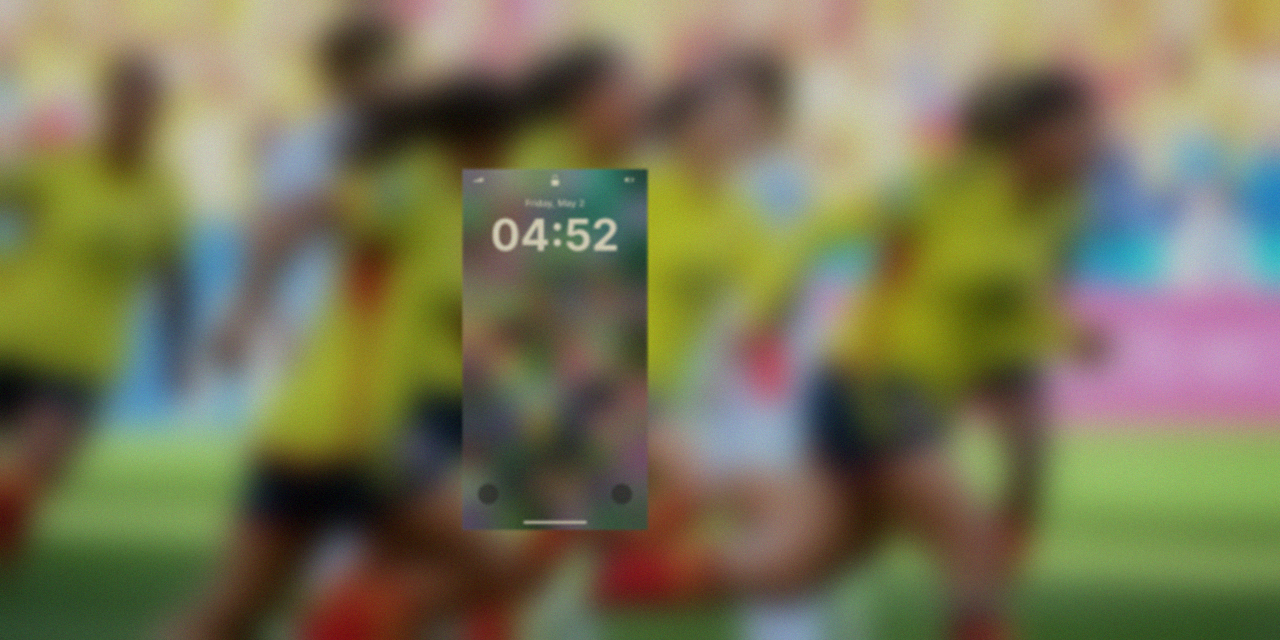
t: 4:52
